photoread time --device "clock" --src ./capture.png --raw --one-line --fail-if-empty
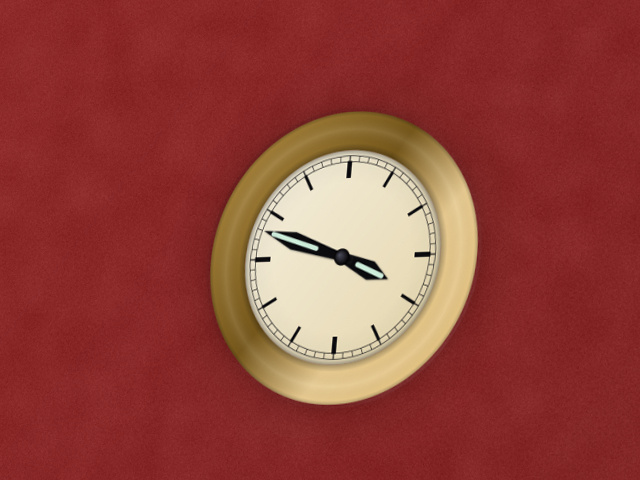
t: 3:48
